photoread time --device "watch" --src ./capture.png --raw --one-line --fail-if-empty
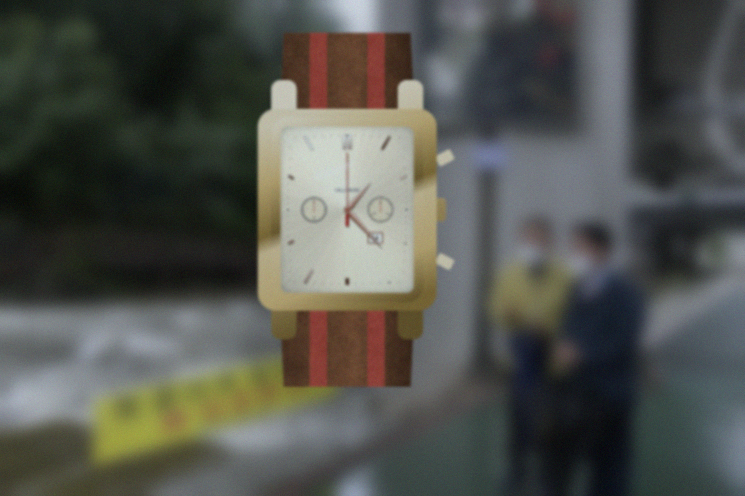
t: 1:23
